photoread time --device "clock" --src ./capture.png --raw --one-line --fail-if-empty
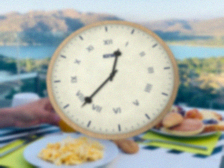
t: 12:38
